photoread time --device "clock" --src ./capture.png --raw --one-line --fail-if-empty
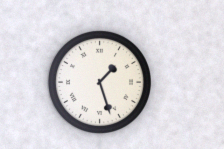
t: 1:27
